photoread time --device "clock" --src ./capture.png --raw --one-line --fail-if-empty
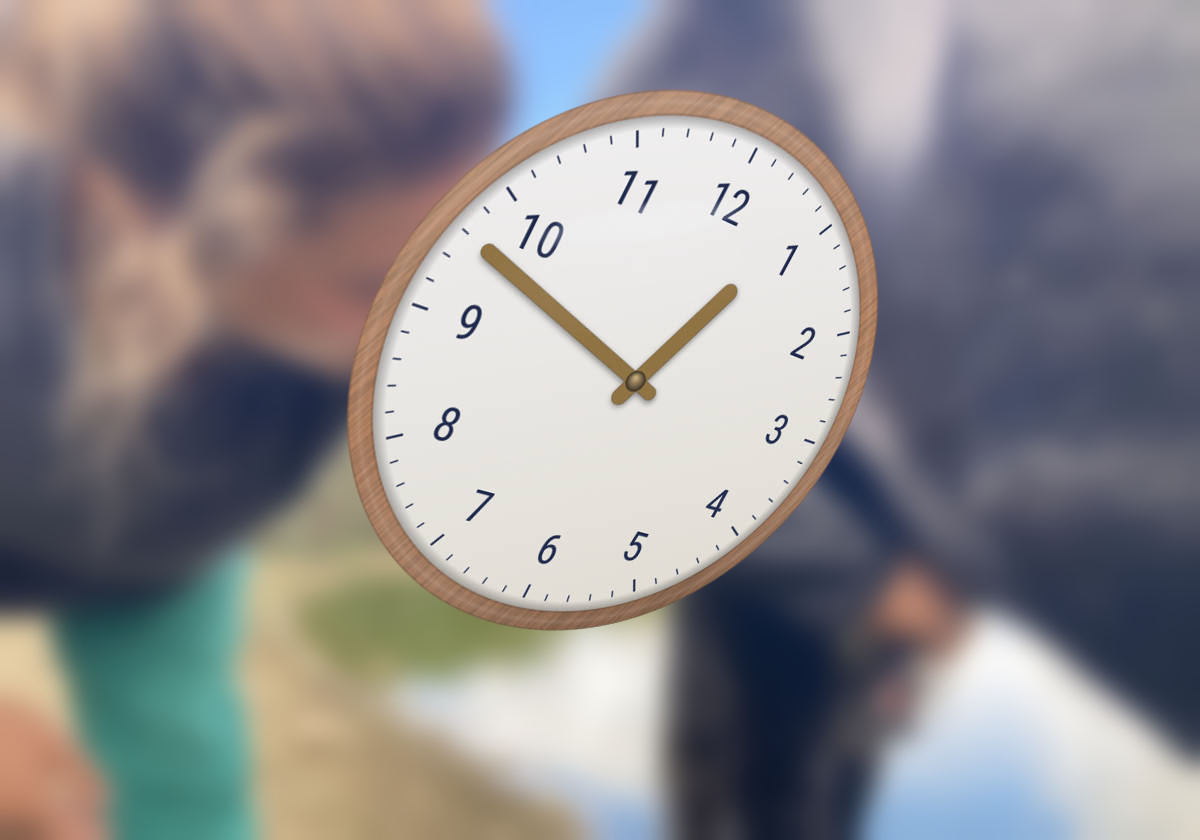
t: 12:48
